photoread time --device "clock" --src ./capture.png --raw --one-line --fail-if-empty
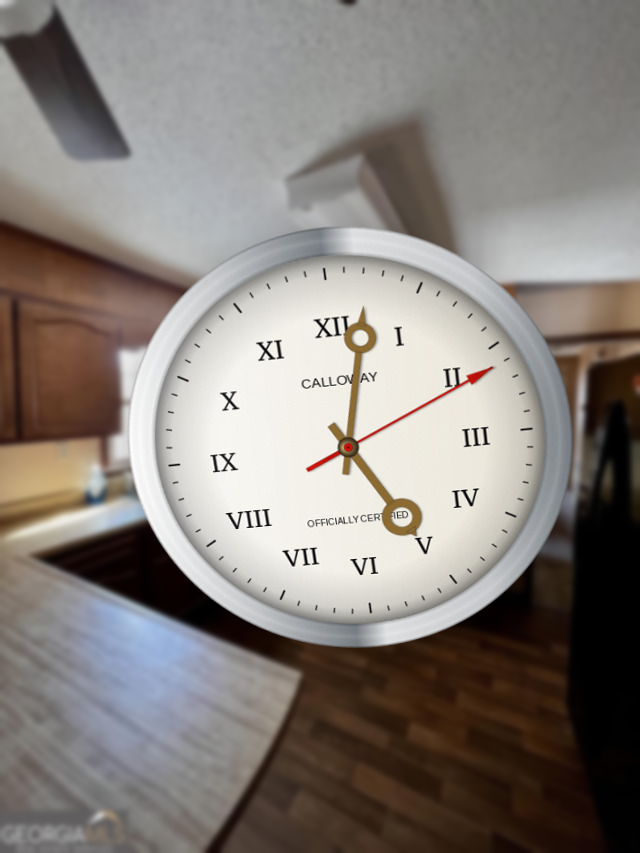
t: 5:02:11
